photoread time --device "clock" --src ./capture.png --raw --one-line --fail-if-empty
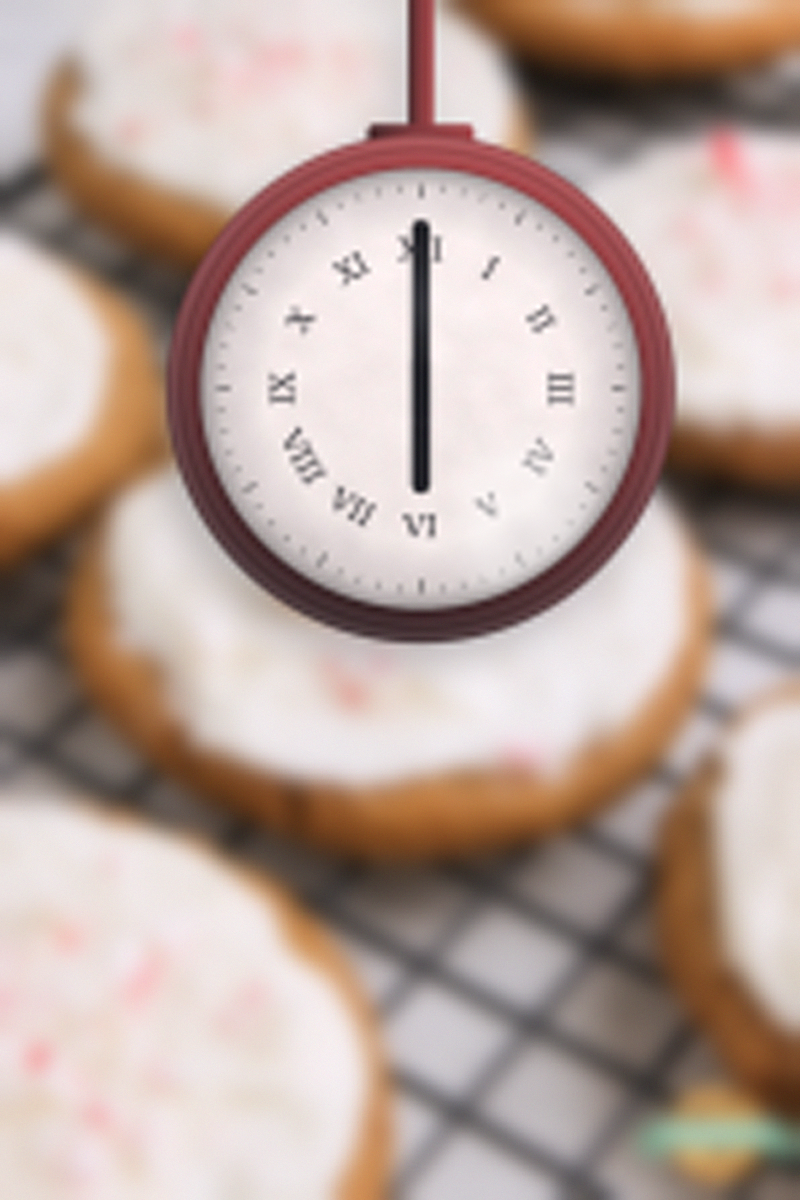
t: 6:00
